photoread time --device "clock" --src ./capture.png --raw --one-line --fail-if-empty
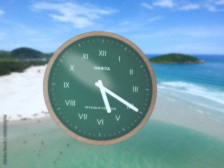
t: 5:20
